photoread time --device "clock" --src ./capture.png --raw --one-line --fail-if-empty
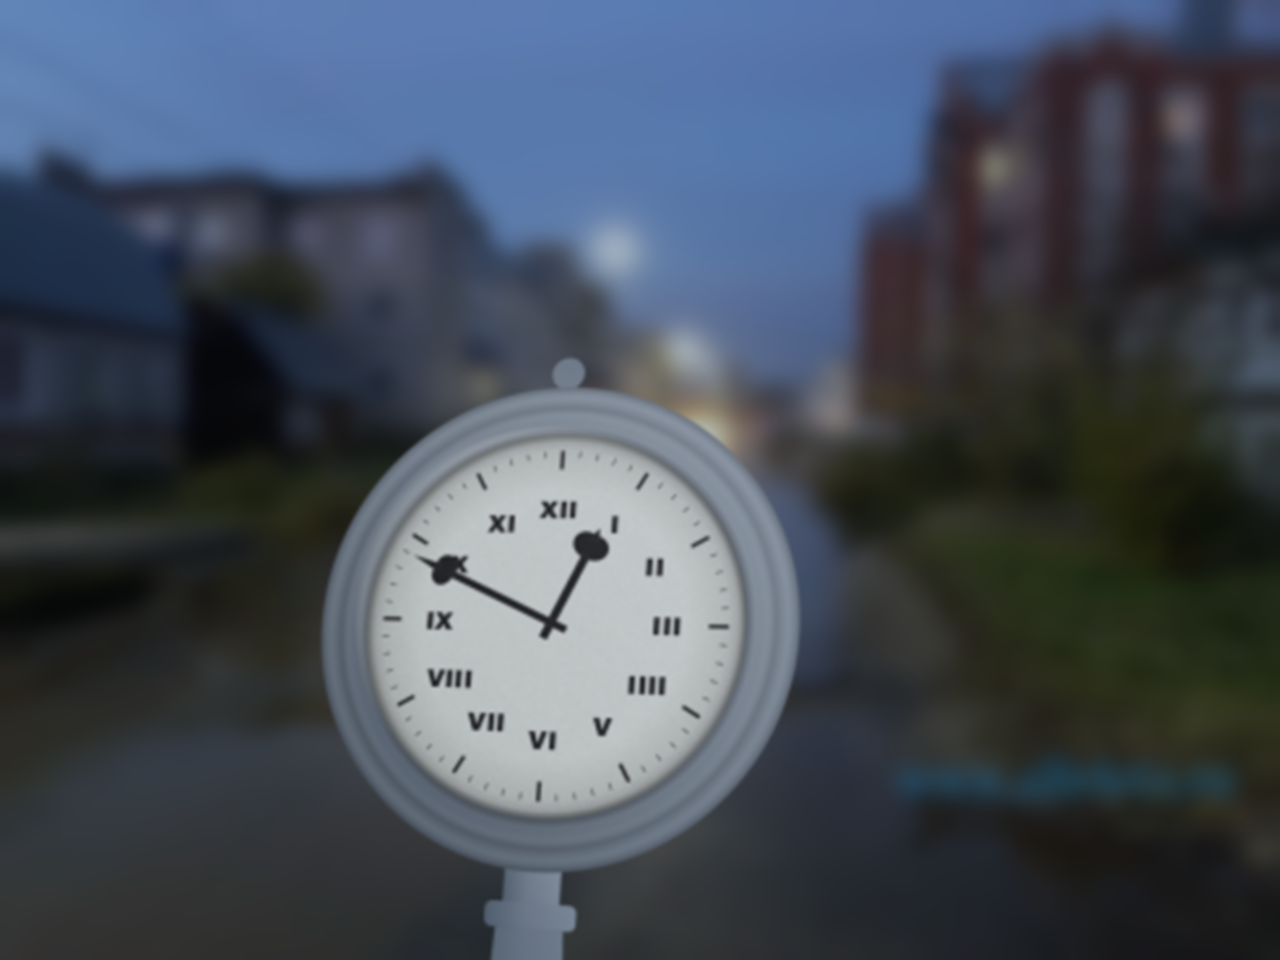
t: 12:49
